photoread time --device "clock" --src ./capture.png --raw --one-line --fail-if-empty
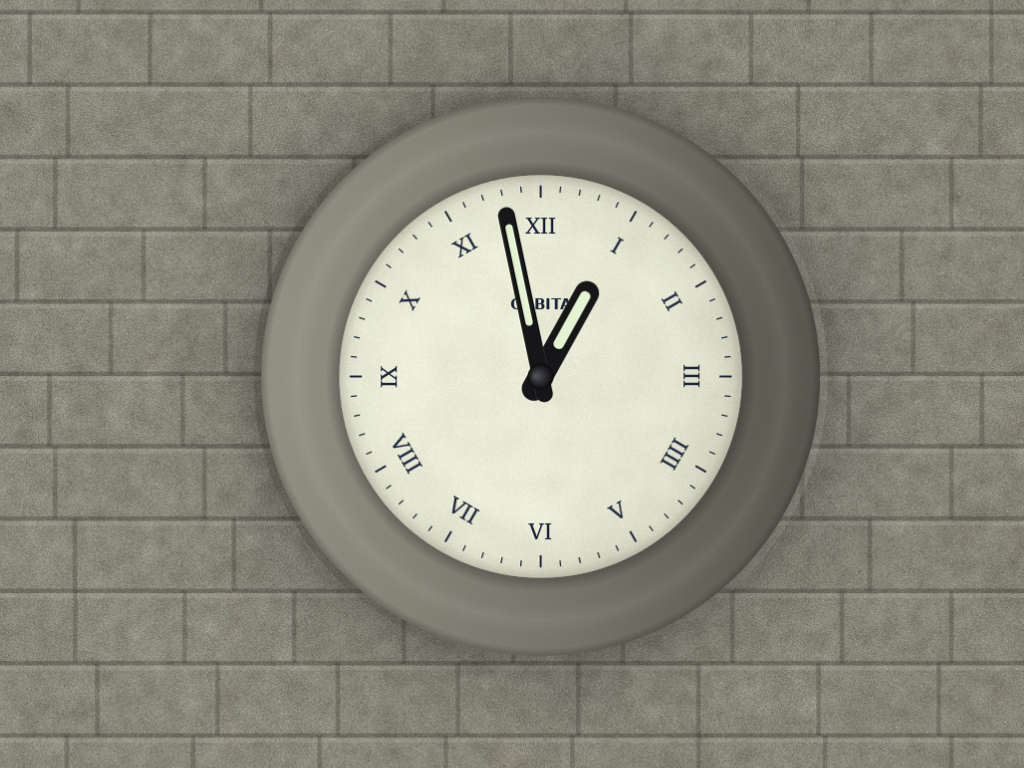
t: 12:58
